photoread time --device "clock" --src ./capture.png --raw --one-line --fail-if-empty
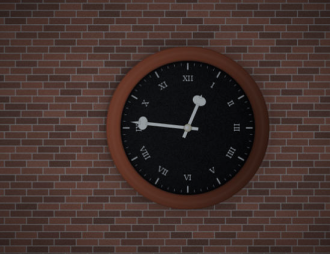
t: 12:46
